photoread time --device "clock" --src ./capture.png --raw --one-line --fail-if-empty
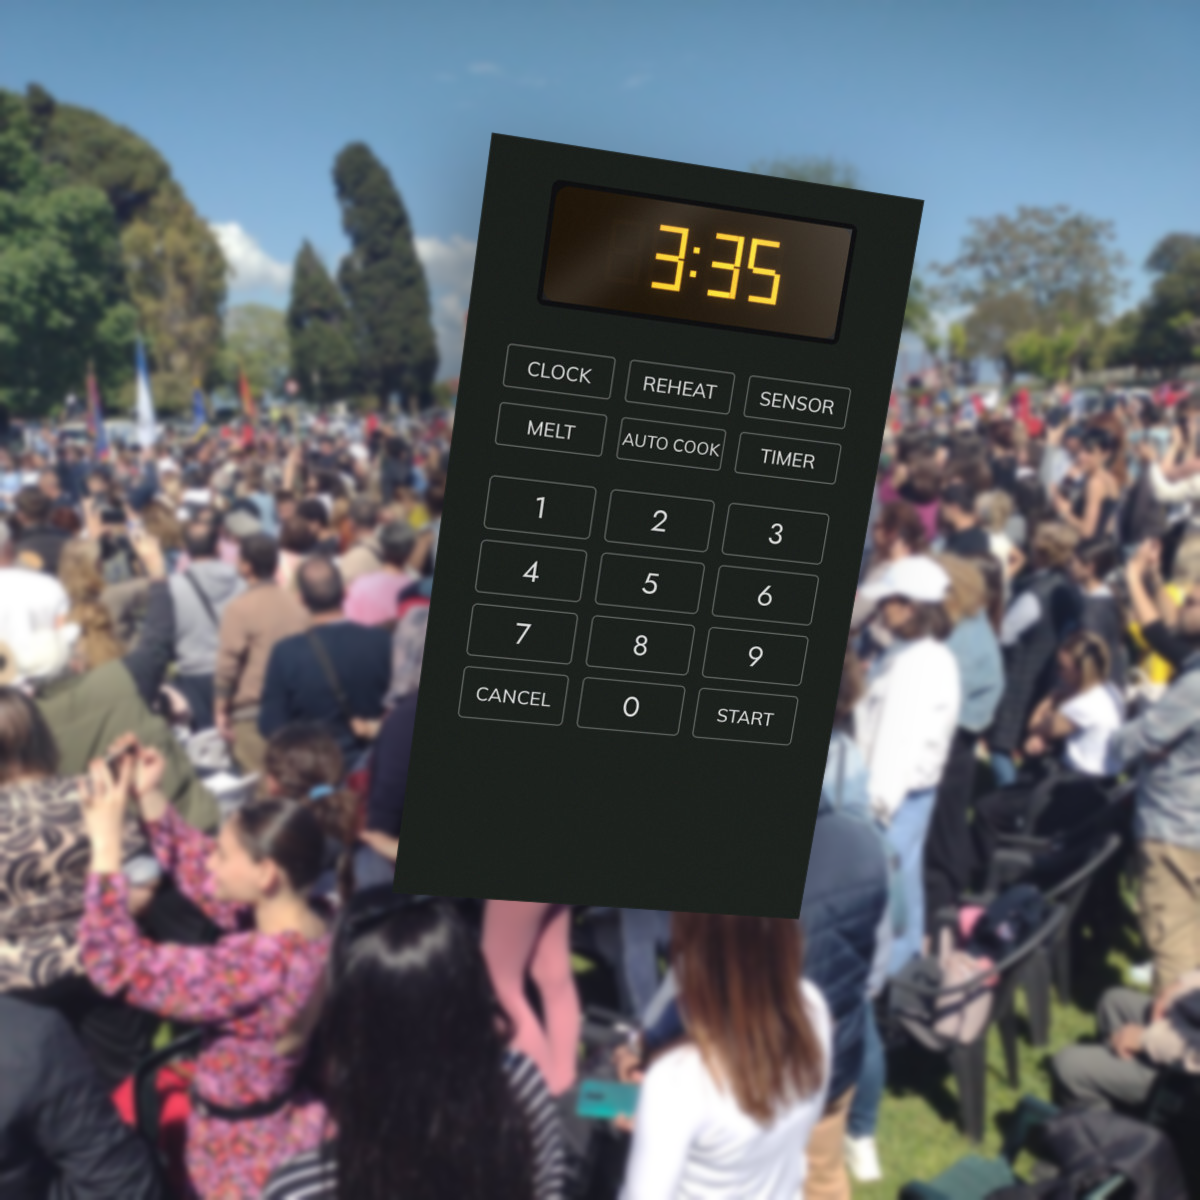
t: 3:35
